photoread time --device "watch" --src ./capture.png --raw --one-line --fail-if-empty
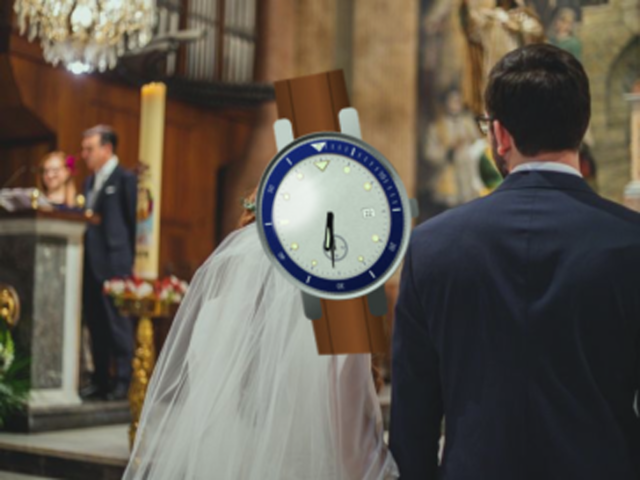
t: 6:31
